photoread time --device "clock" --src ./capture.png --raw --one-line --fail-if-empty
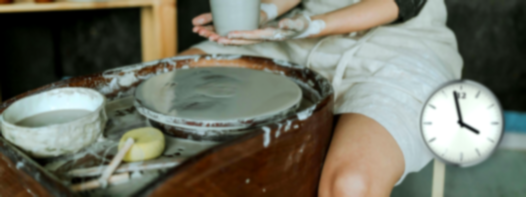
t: 3:58
